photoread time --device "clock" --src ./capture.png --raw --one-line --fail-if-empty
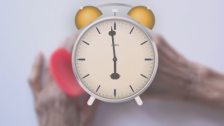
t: 5:59
